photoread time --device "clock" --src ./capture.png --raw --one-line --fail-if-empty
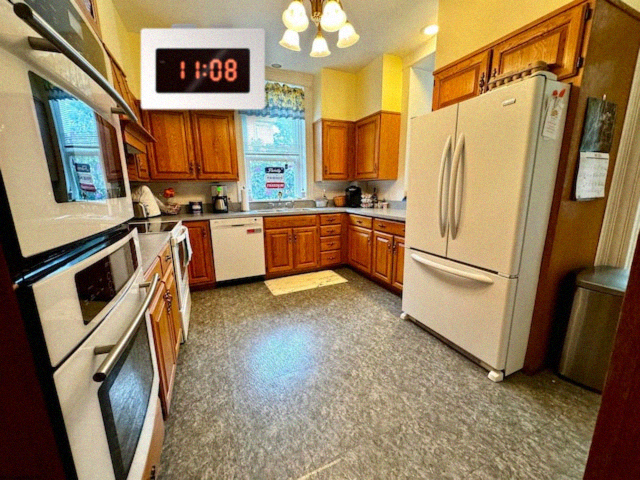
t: 11:08
